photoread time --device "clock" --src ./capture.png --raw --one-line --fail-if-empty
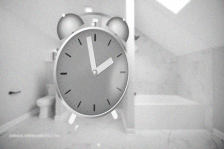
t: 1:58
